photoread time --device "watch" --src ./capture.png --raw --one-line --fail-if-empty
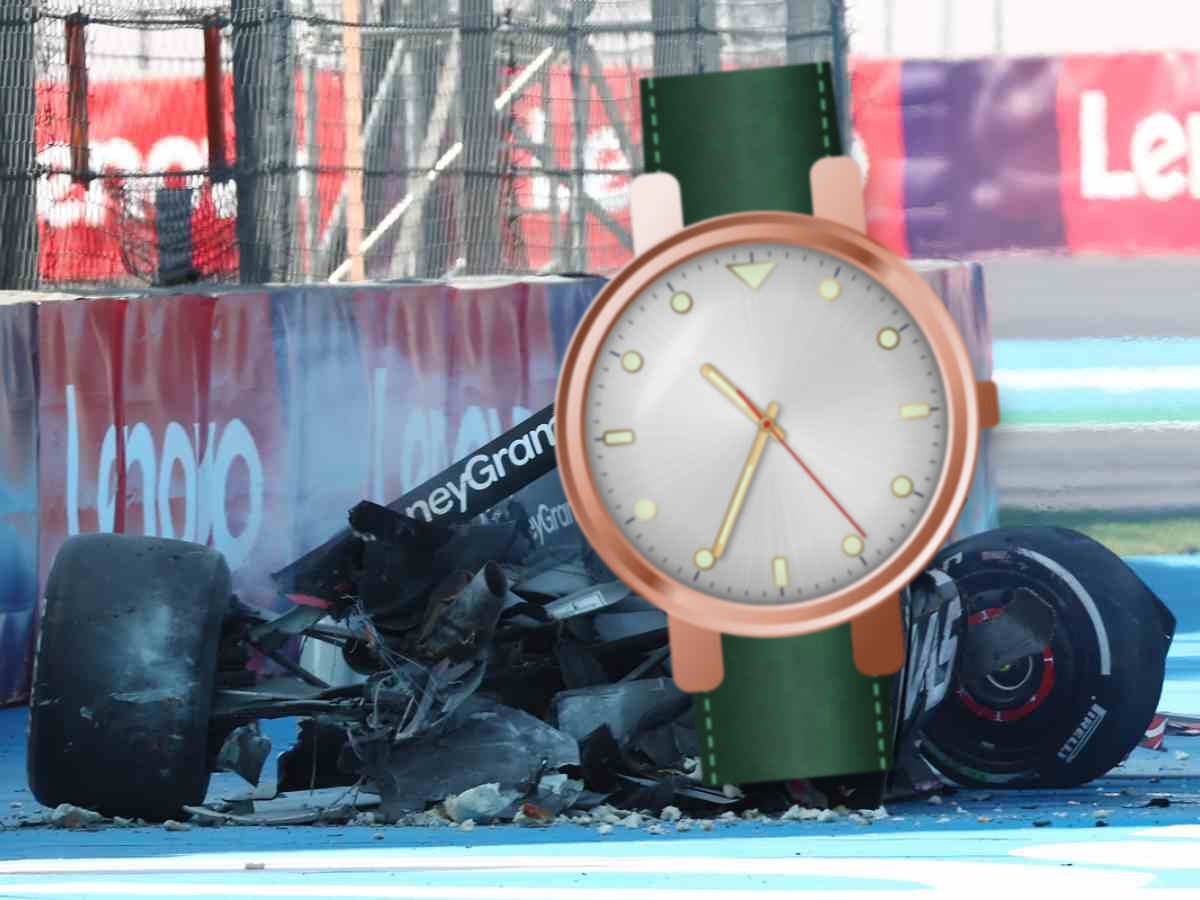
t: 10:34:24
